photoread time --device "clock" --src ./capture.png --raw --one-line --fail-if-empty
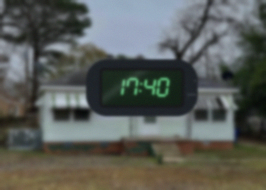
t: 17:40
